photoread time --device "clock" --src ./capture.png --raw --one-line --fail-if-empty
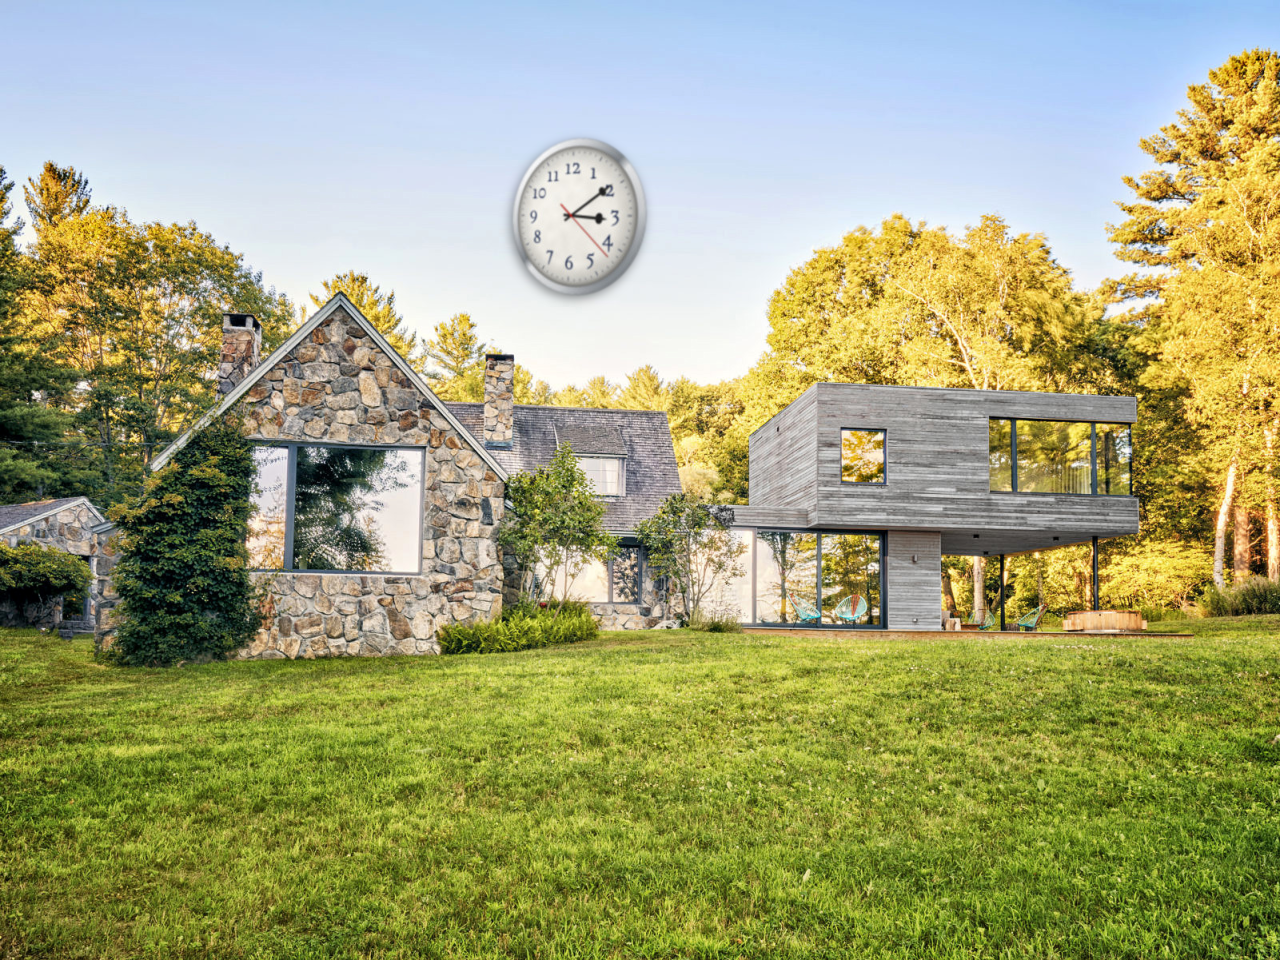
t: 3:09:22
